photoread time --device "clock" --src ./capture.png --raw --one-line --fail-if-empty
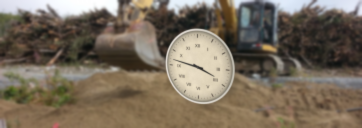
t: 3:47
